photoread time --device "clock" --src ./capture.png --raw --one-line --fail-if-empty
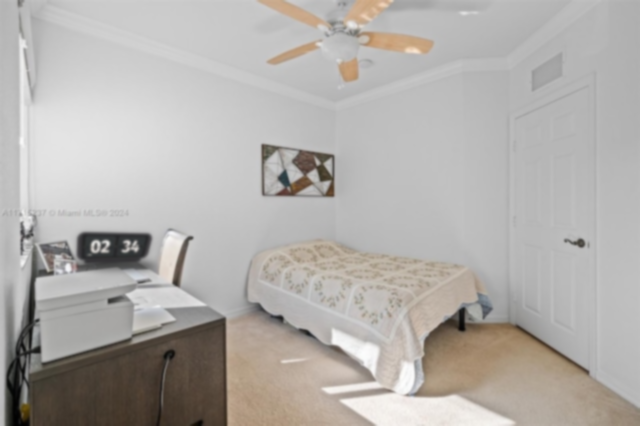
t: 2:34
